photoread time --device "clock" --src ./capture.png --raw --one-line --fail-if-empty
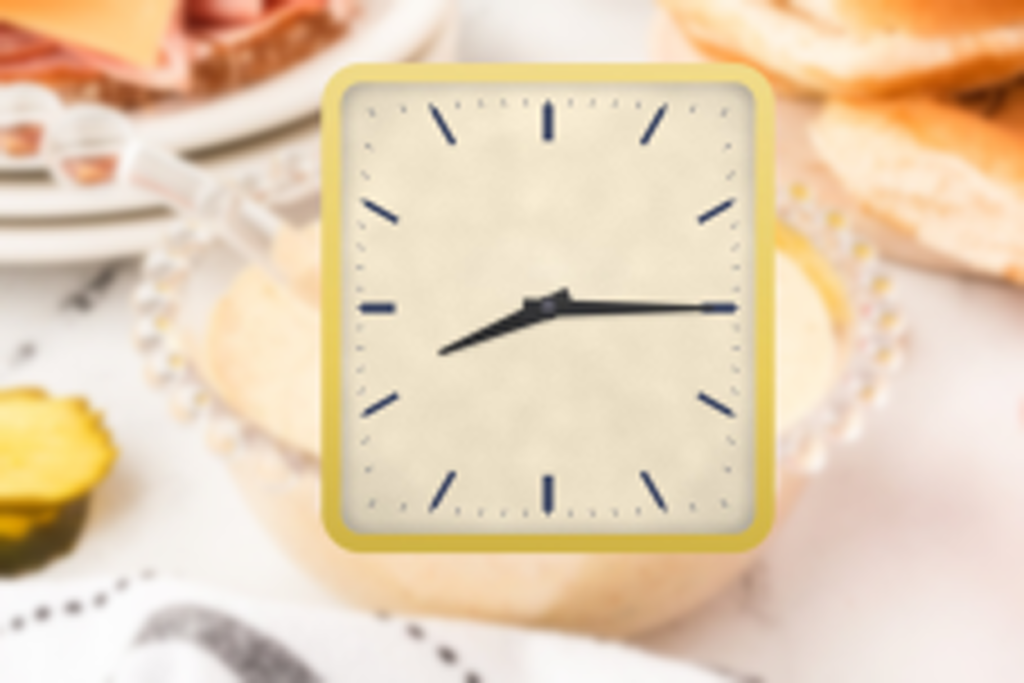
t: 8:15
